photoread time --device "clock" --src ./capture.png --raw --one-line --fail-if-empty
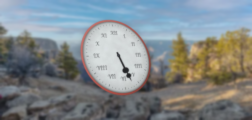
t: 5:27
